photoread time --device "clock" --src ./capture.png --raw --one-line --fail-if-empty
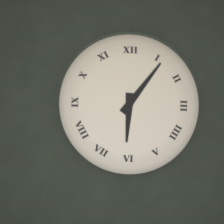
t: 6:06
